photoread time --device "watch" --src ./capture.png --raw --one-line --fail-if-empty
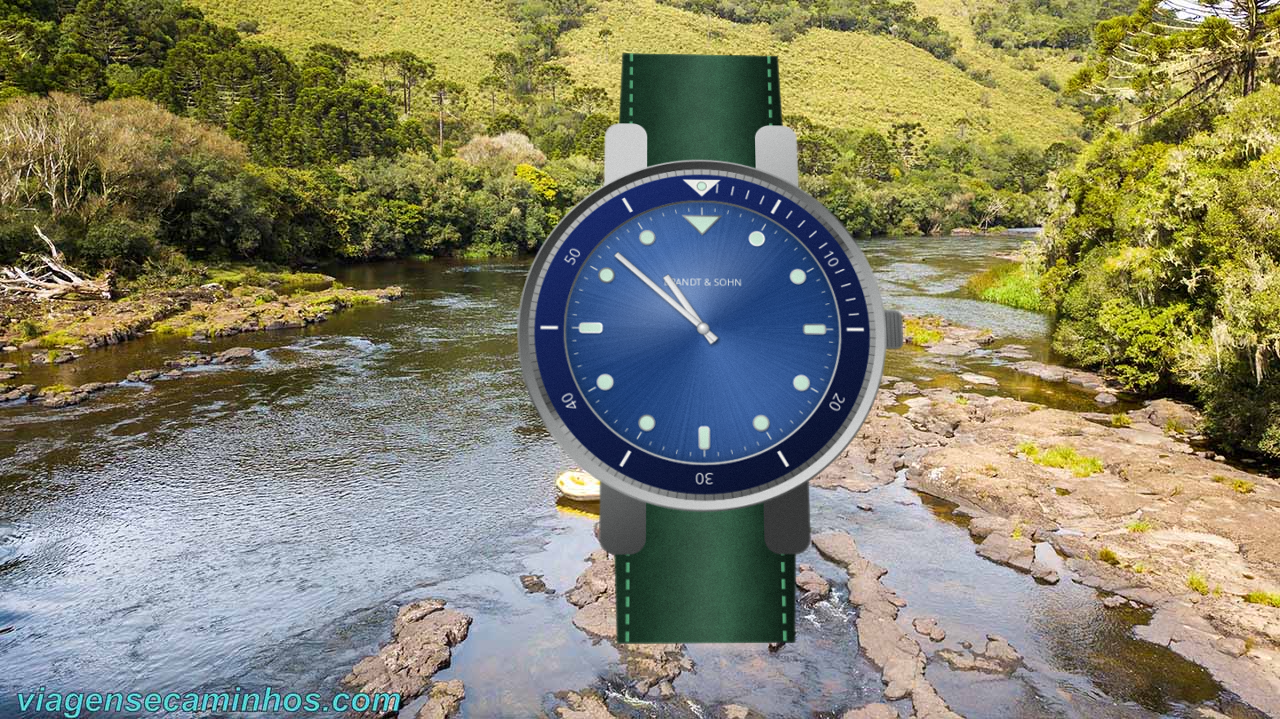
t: 10:52
